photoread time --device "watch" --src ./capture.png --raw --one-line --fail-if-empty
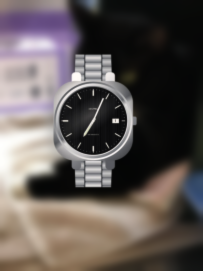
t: 7:04
